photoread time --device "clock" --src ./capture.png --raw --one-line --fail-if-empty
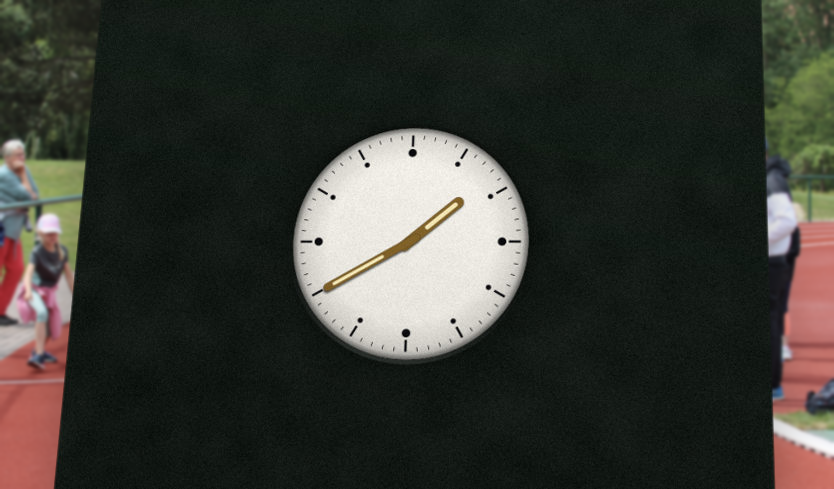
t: 1:40
